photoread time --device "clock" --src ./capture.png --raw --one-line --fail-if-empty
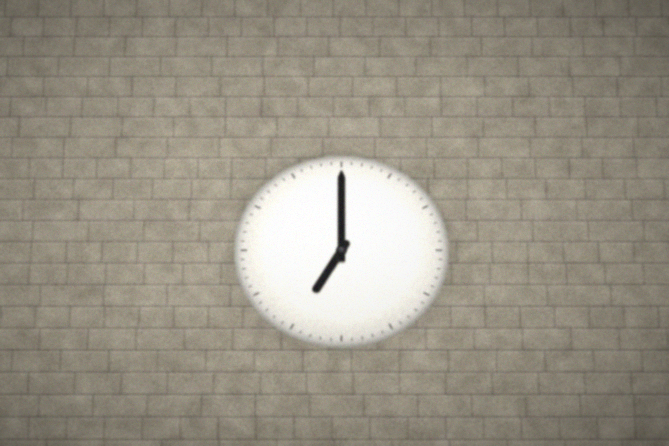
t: 7:00
